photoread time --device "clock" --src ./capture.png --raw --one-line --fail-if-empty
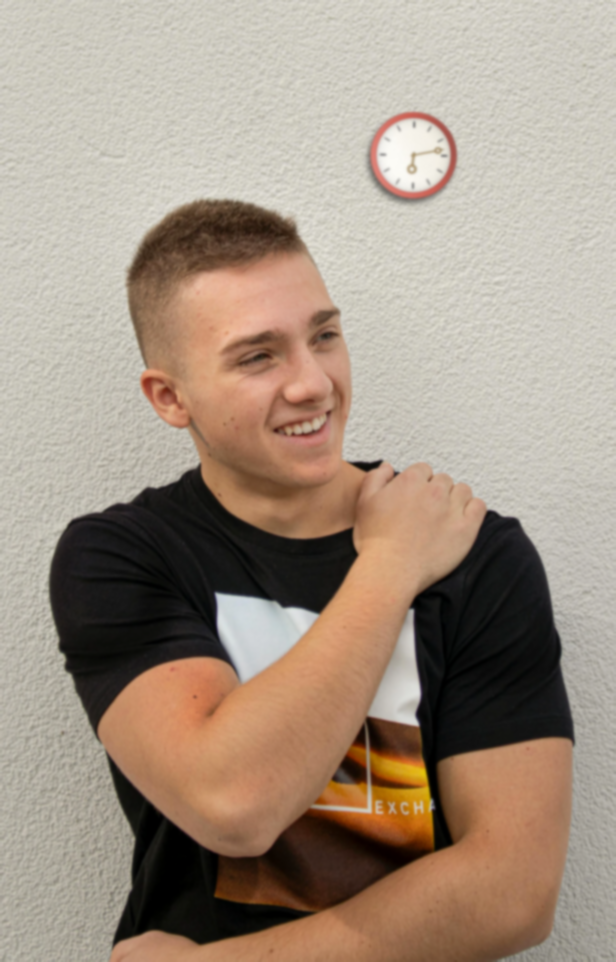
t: 6:13
